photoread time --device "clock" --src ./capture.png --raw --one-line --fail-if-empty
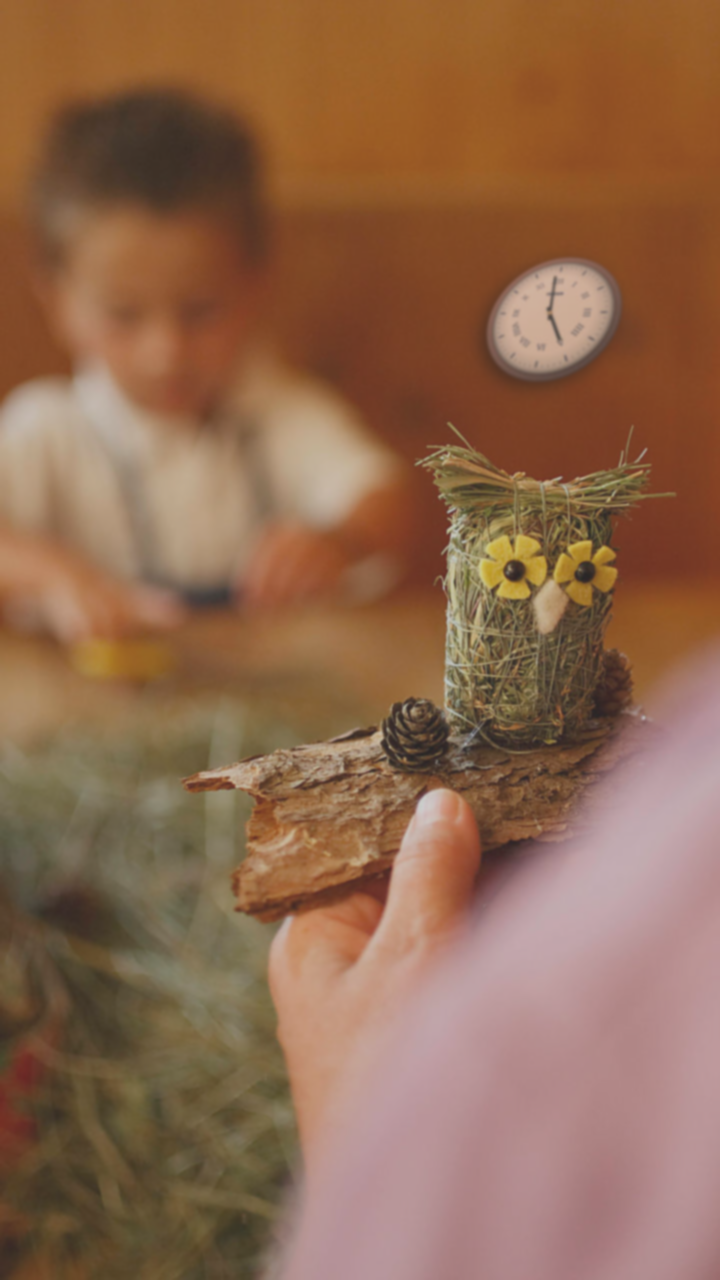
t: 4:59
